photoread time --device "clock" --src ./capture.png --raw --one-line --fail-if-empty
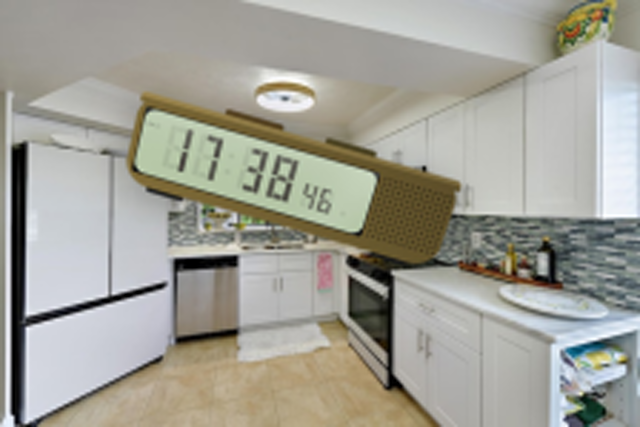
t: 17:38:46
